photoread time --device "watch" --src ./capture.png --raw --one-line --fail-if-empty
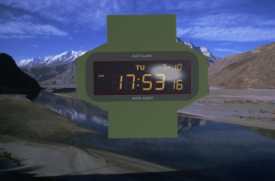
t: 17:53:16
